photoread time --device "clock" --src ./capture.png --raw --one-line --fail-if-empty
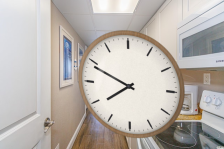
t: 7:49
